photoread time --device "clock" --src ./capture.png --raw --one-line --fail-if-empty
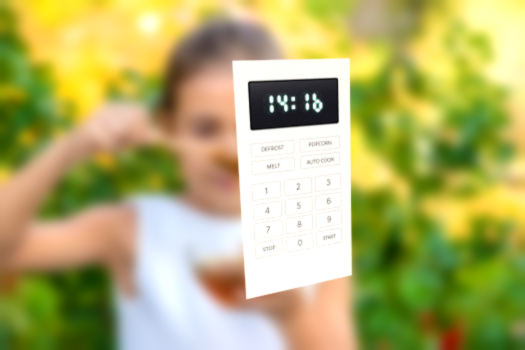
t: 14:16
